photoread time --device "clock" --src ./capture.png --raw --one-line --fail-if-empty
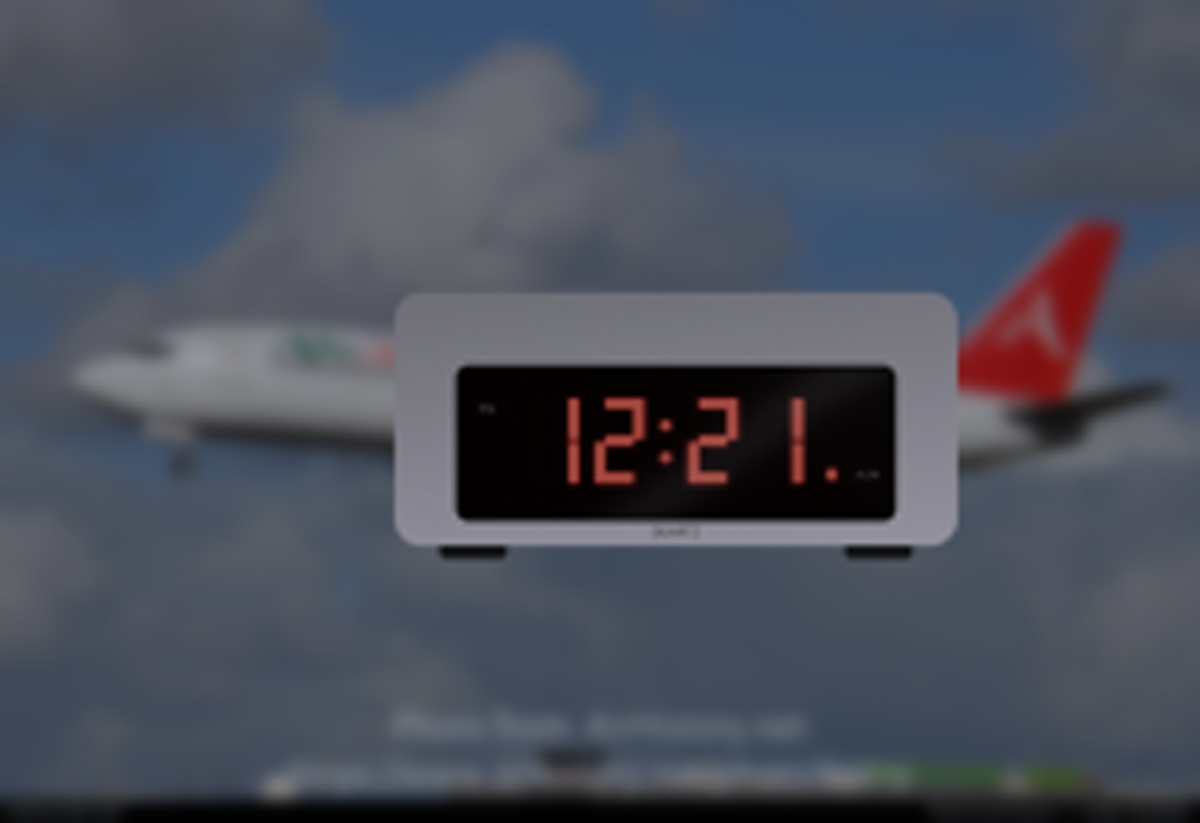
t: 12:21
